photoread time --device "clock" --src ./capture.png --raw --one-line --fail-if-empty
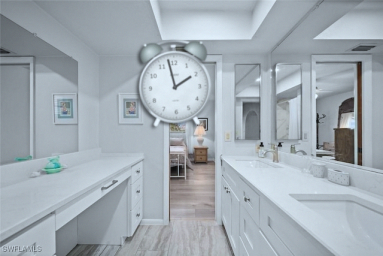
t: 1:58
